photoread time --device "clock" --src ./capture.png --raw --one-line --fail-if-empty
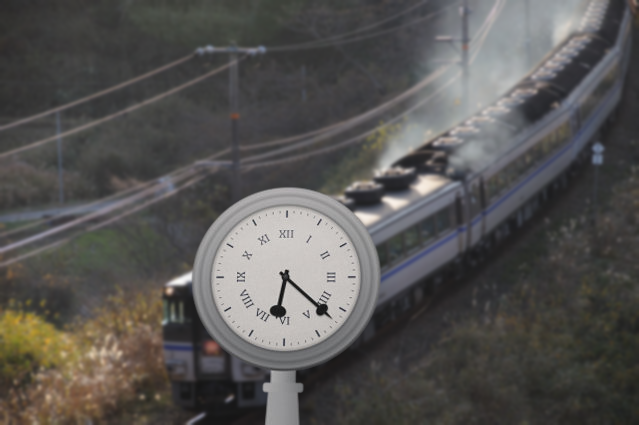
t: 6:22
